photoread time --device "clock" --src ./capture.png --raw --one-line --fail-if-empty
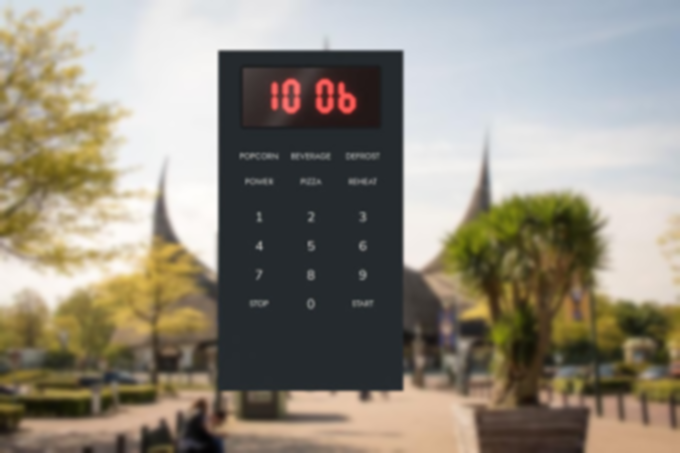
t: 10:06
